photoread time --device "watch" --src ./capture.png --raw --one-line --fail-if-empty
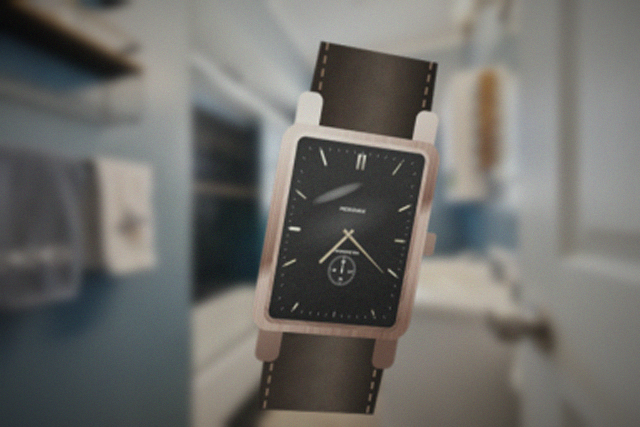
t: 7:21
